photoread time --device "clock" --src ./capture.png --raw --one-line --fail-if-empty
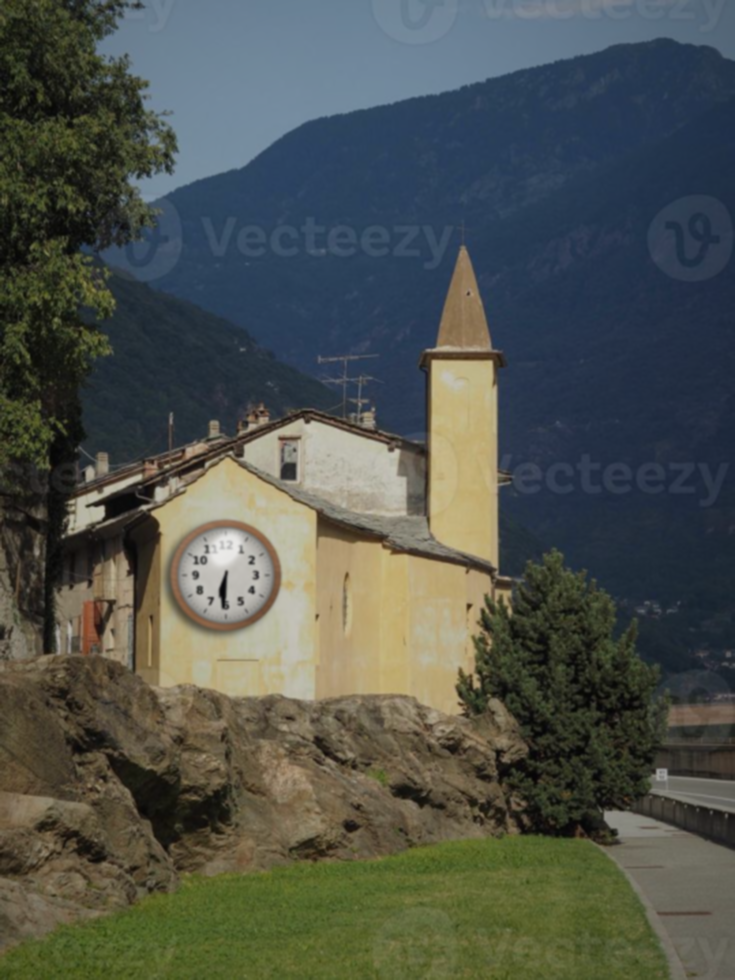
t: 6:31
